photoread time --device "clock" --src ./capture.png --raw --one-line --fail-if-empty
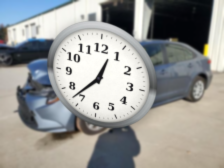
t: 12:37
